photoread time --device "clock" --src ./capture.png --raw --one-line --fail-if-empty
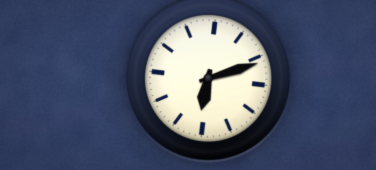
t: 6:11
